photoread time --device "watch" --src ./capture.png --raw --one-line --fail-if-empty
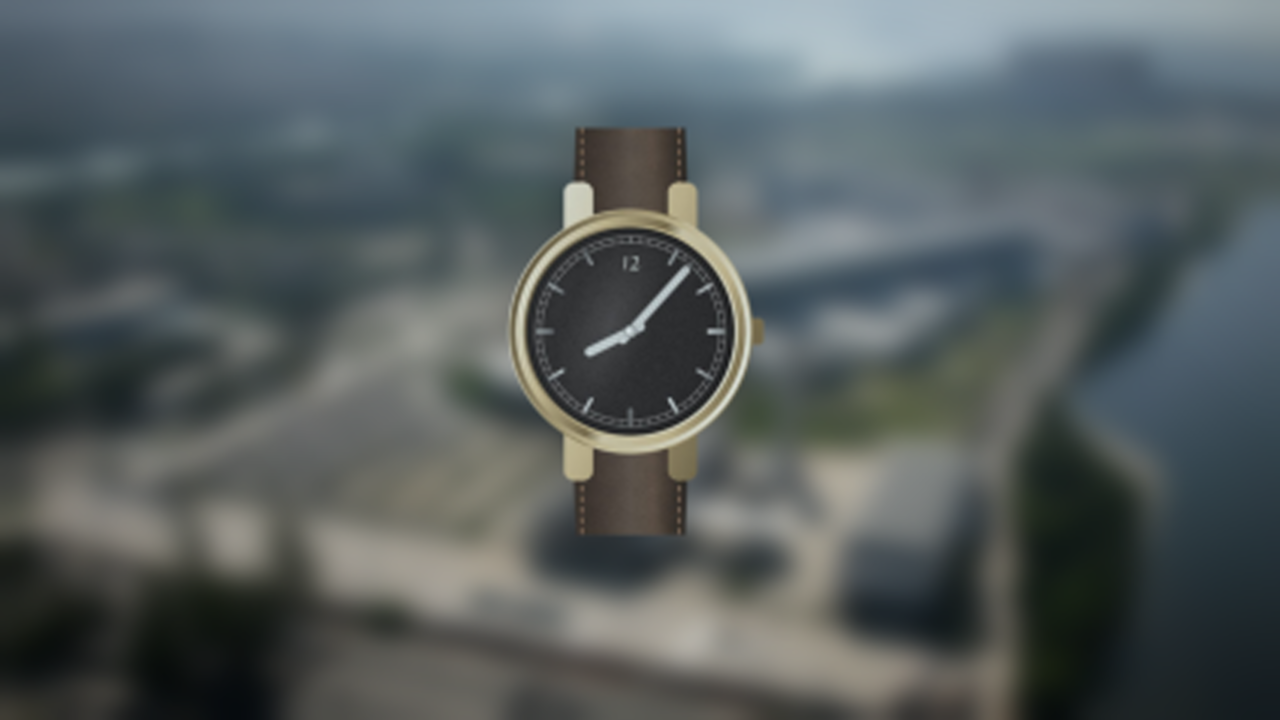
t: 8:07
